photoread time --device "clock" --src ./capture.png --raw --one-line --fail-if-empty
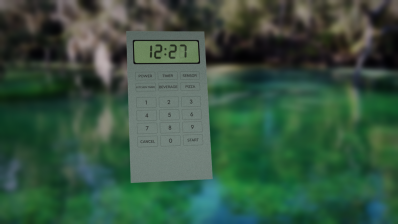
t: 12:27
